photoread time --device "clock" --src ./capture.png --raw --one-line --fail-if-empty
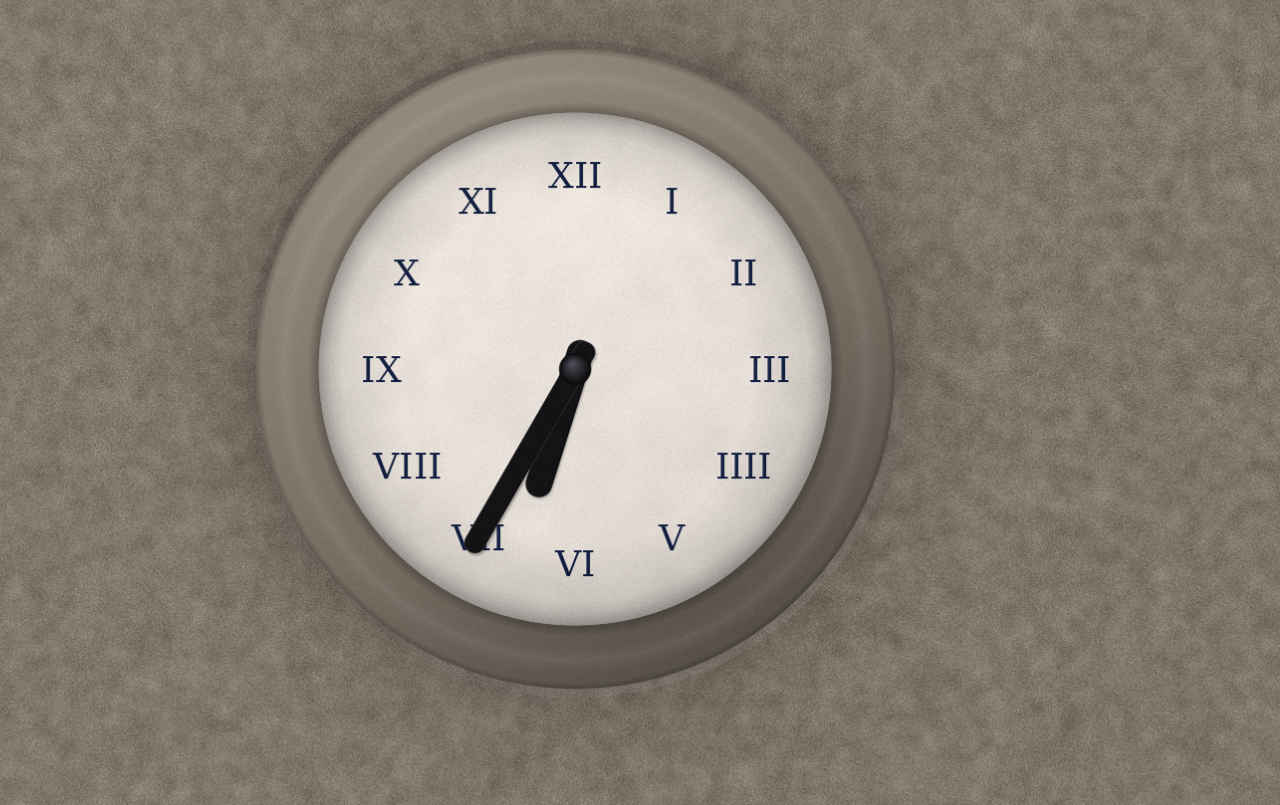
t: 6:35
